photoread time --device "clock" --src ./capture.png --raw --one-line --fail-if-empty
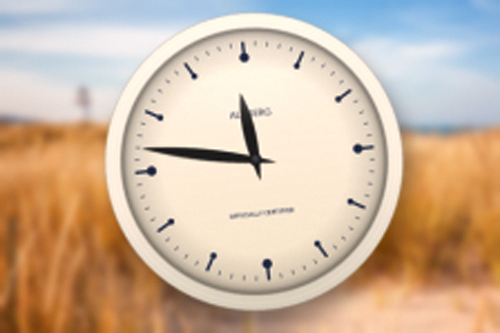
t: 11:47
